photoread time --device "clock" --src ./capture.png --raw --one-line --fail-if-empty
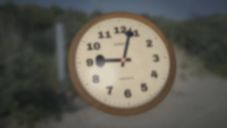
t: 9:03
